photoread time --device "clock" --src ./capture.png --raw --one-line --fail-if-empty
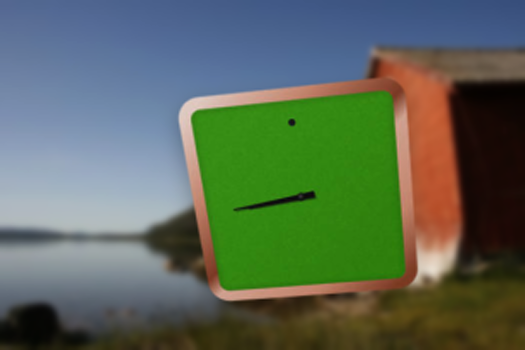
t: 8:44
